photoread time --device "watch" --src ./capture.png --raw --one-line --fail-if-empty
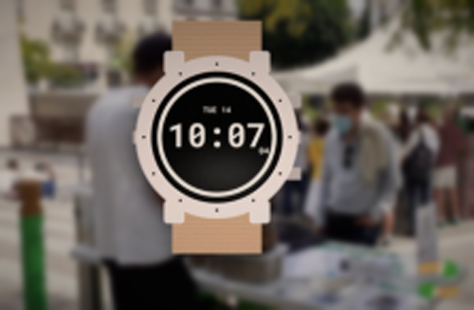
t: 10:07
